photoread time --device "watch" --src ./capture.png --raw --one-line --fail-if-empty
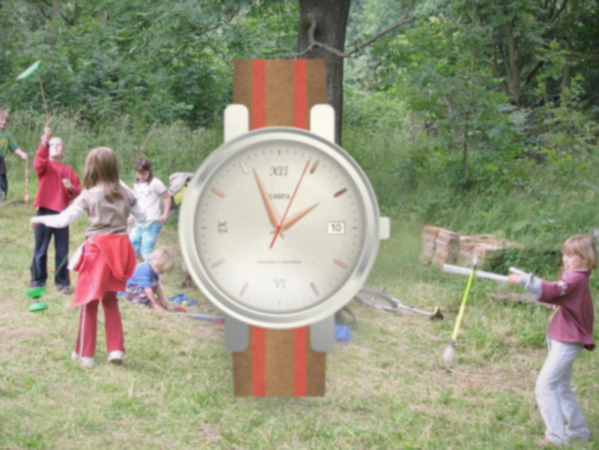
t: 1:56:04
